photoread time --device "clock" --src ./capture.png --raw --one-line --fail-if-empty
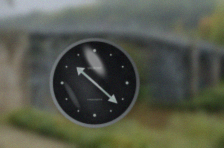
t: 10:22
